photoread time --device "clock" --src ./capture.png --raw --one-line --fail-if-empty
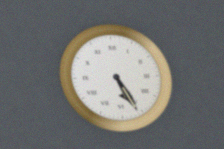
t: 5:26
